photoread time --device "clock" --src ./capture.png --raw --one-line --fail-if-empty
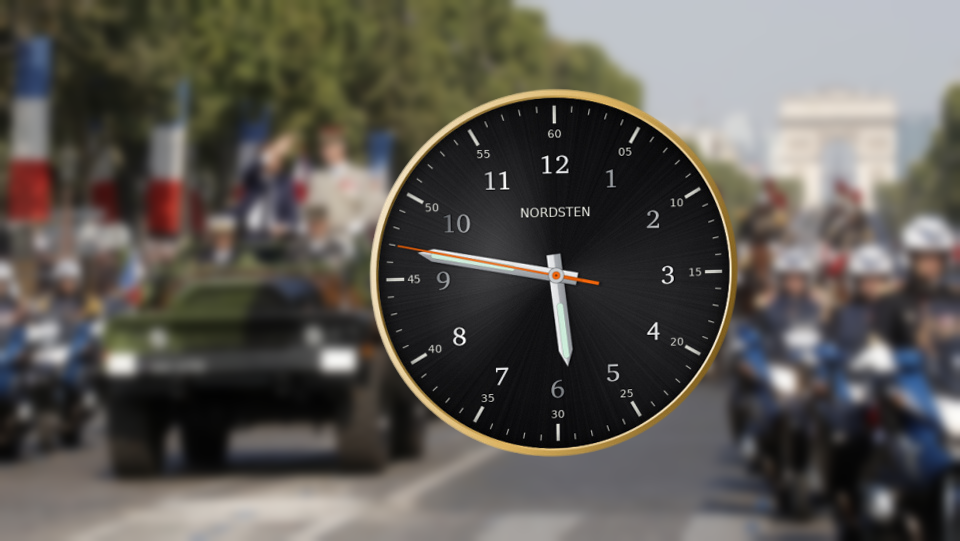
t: 5:46:47
